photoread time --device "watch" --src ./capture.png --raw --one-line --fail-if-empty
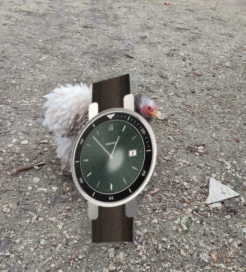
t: 12:53
